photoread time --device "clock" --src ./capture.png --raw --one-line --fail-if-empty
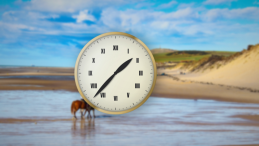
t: 1:37
